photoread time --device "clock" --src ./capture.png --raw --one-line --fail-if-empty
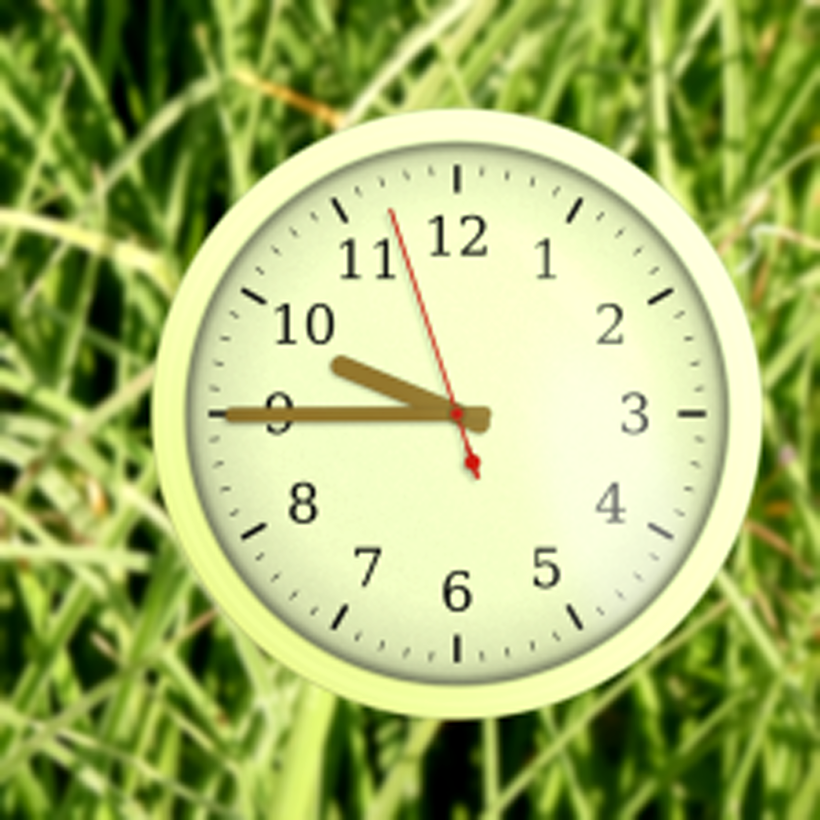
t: 9:44:57
